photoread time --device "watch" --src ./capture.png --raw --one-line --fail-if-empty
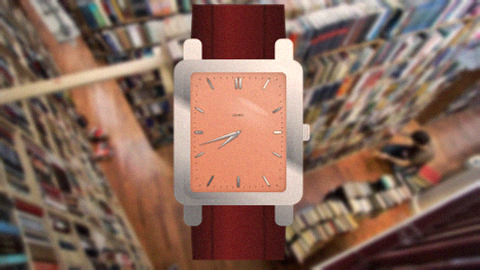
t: 7:42
